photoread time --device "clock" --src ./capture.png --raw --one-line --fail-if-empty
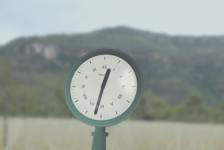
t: 12:32
